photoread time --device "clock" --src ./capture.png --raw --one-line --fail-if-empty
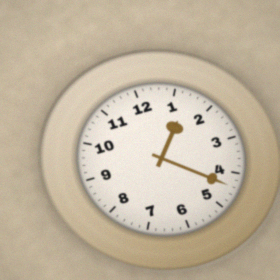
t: 1:22
